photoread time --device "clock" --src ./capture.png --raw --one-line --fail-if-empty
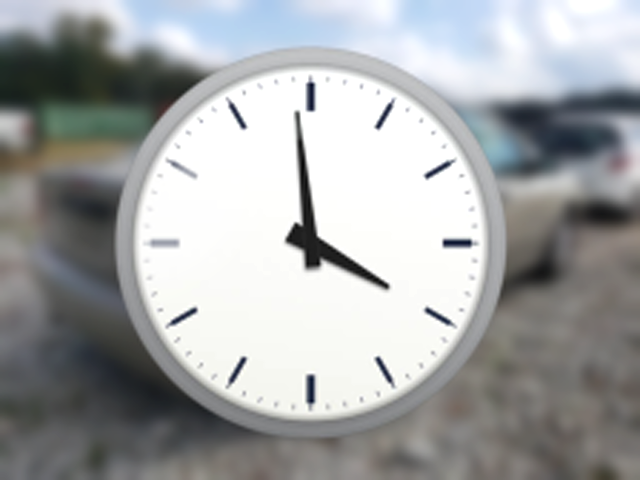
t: 3:59
